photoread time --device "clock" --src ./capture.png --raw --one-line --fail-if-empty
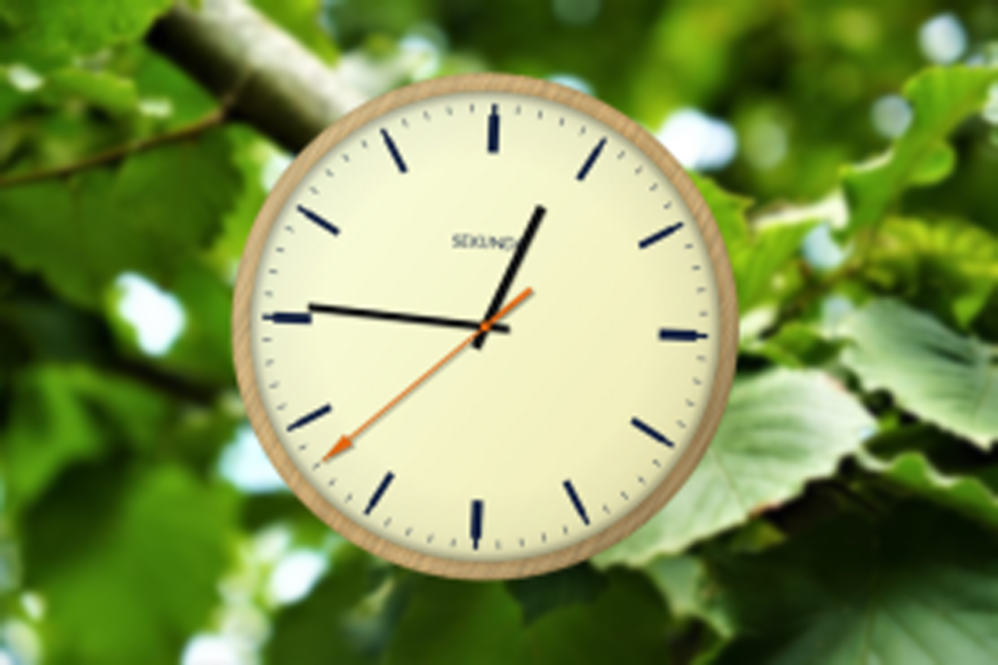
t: 12:45:38
